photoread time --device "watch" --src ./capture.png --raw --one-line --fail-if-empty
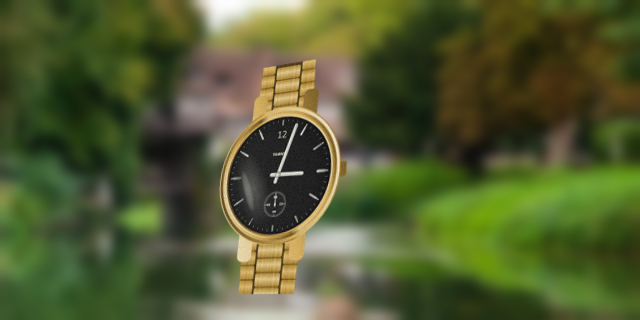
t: 3:03
